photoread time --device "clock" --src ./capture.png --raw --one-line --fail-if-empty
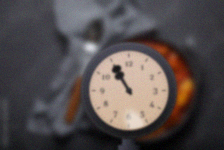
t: 10:55
